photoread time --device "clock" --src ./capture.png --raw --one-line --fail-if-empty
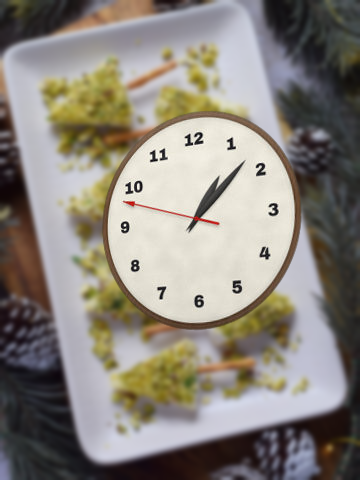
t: 1:07:48
